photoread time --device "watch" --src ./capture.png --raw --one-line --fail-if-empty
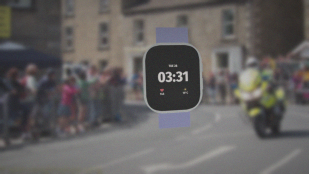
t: 3:31
